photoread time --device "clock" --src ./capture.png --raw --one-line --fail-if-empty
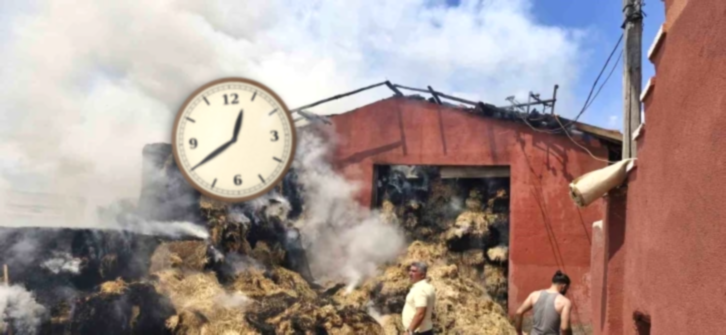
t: 12:40
